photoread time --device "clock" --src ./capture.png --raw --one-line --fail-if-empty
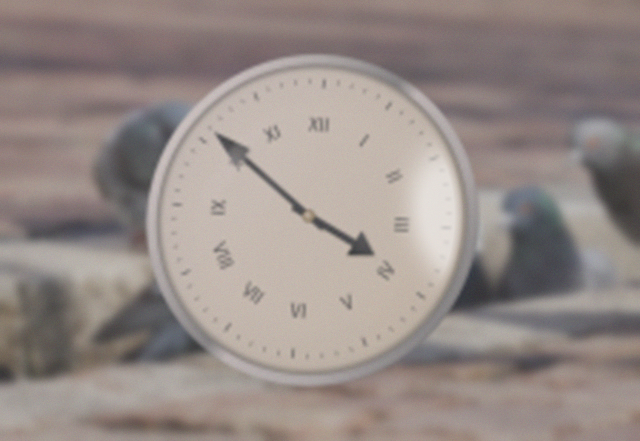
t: 3:51
